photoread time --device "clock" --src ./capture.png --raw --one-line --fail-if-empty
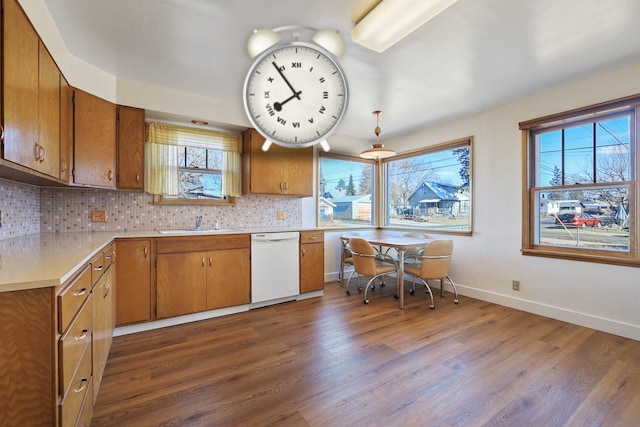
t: 7:54
